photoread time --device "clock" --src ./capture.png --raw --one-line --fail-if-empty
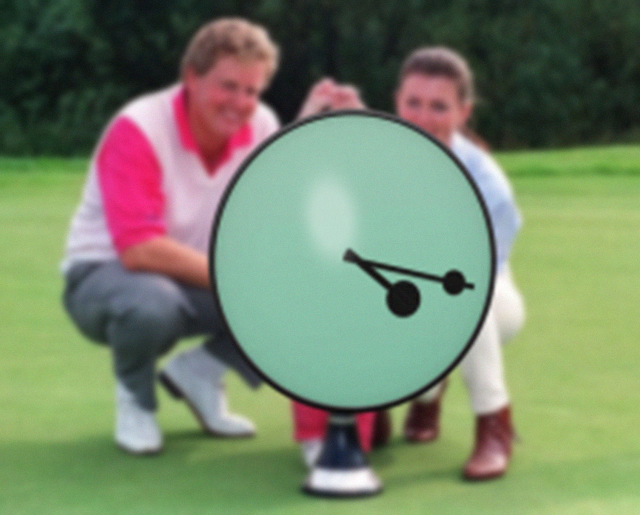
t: 4:17
